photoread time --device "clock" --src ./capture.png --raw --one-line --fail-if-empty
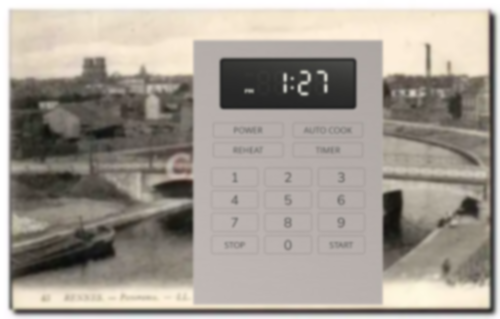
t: 1:27
